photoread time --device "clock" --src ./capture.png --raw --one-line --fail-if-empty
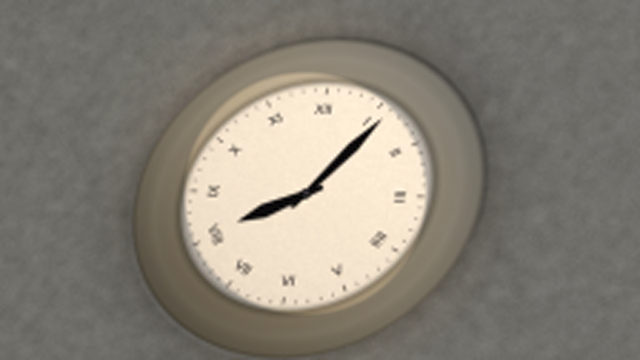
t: 8:06
